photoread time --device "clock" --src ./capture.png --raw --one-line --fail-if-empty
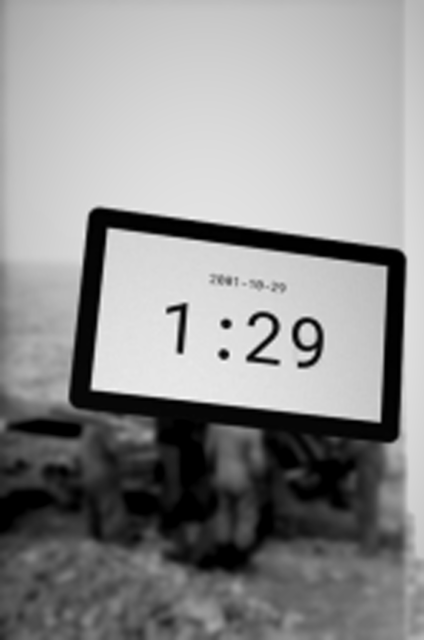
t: 1:29
